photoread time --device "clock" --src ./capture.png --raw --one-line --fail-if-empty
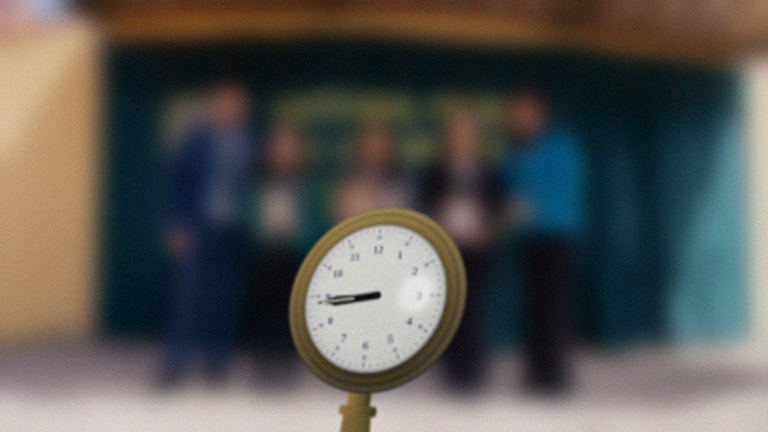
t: 8:44
